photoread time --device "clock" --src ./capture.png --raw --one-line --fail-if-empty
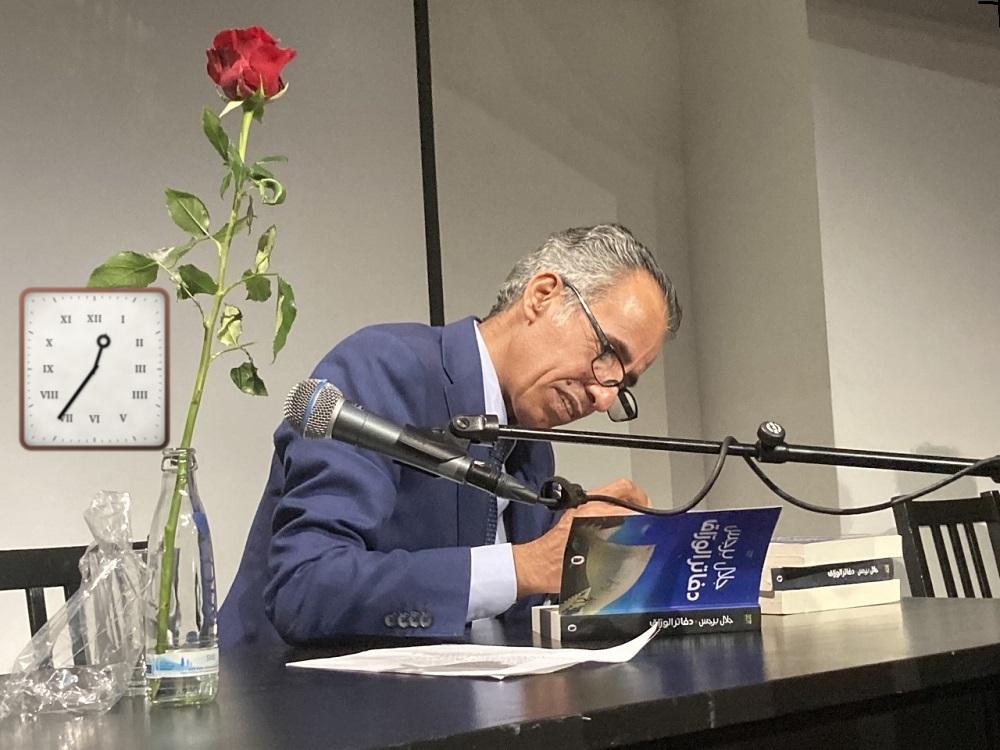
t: 12:36
